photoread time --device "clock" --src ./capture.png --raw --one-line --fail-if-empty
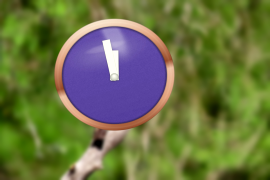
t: 11:58
